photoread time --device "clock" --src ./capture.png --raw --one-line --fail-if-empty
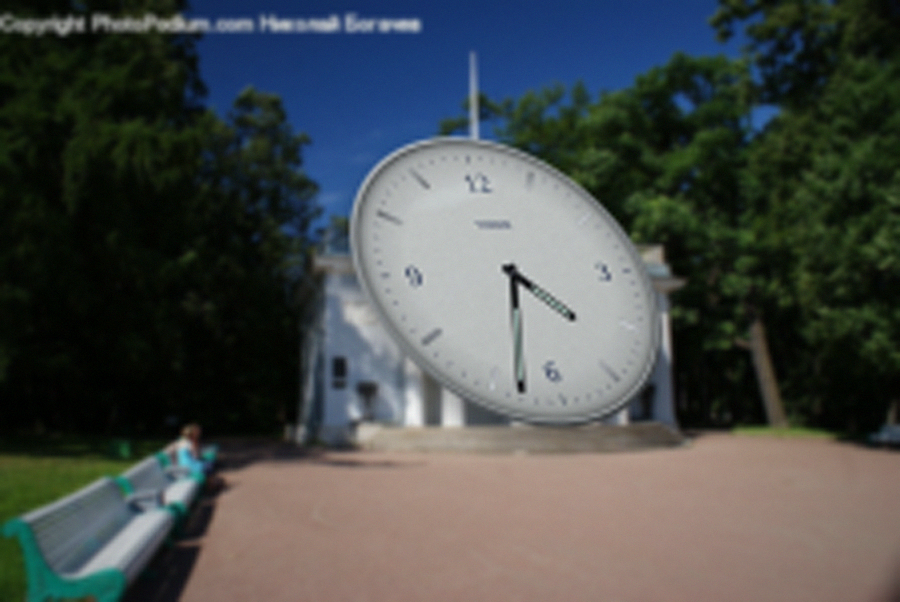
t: 4:33
